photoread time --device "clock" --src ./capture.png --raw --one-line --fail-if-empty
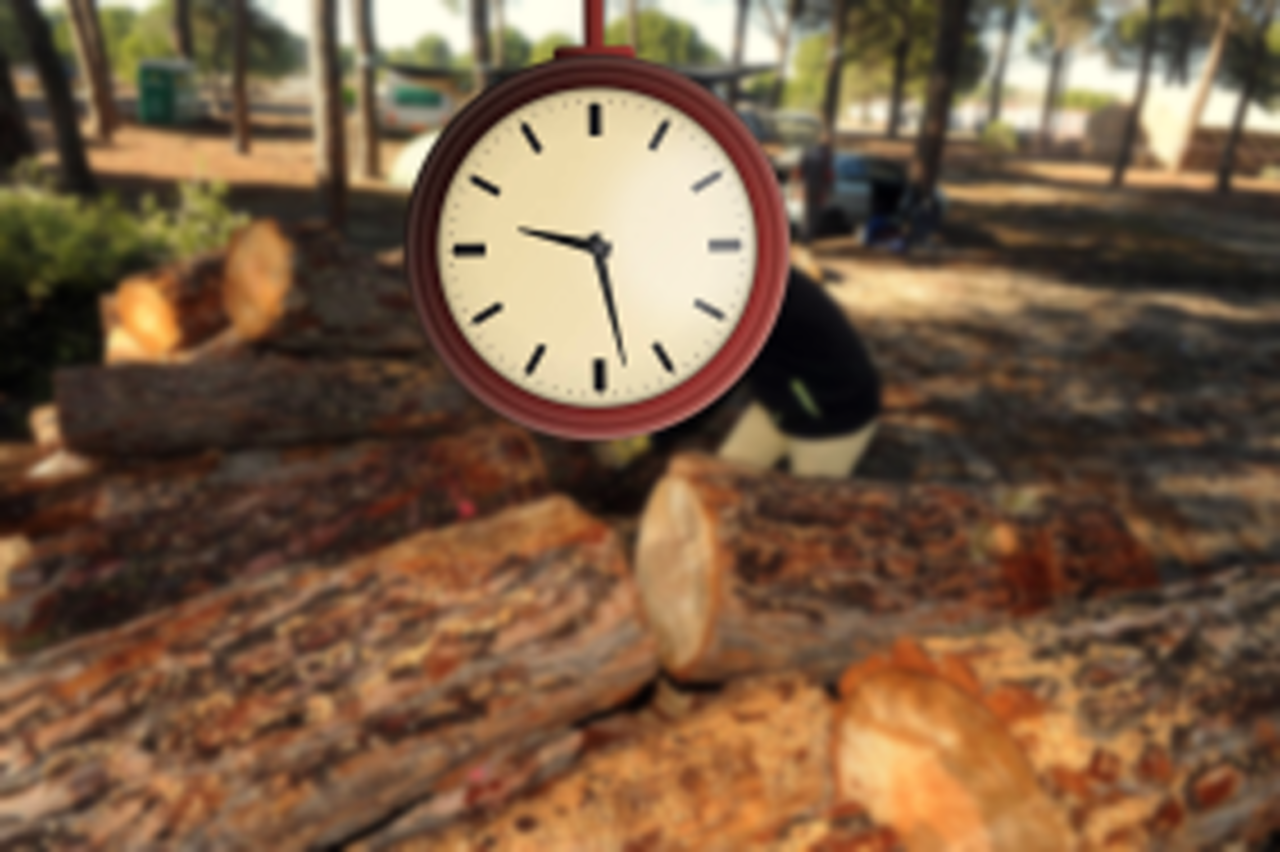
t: 9:28
